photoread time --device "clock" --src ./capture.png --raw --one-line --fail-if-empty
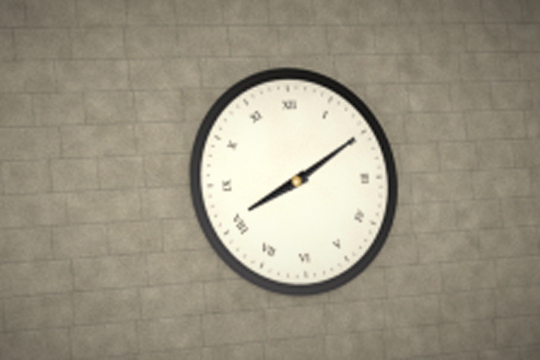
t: 8:10
